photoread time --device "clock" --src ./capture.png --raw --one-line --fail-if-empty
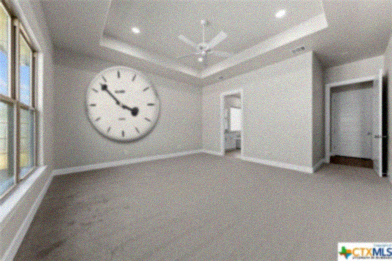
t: 3:53
